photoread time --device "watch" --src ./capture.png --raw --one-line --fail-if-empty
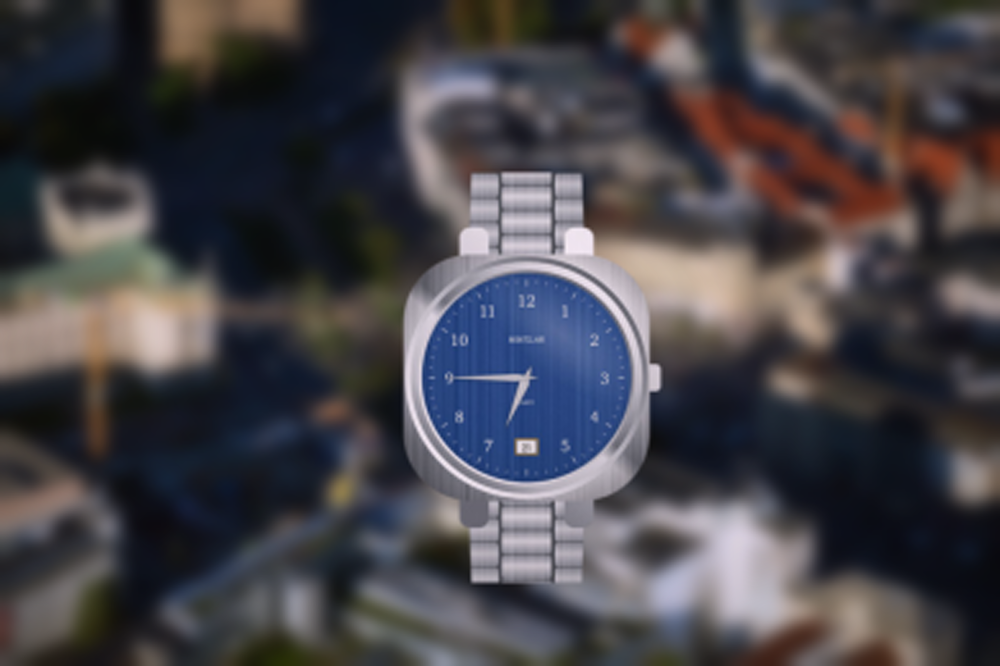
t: 6:45
